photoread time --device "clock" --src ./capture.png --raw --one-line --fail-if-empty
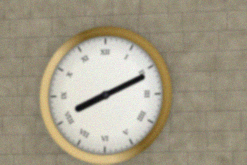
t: 8:11
